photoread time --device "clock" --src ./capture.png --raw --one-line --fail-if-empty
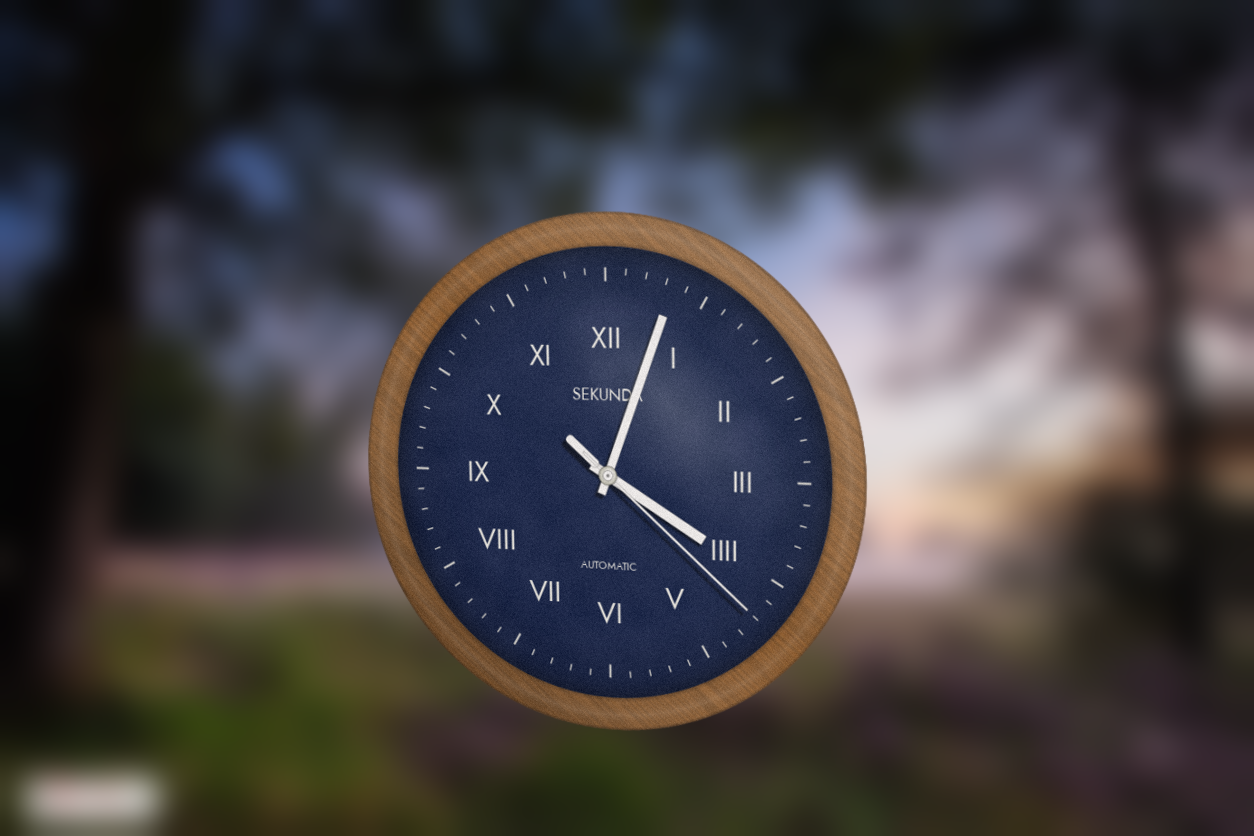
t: 4:03:22
